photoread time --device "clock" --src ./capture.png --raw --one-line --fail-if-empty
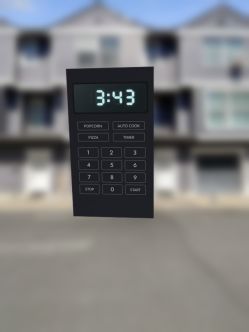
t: 3:43
